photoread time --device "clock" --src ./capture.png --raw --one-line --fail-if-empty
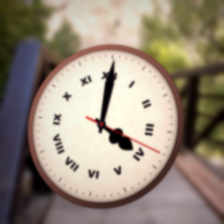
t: 4:00:18
